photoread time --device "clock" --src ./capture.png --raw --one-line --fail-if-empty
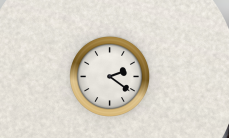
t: 2:21
